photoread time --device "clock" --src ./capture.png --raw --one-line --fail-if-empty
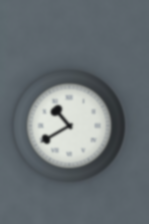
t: 10:40
